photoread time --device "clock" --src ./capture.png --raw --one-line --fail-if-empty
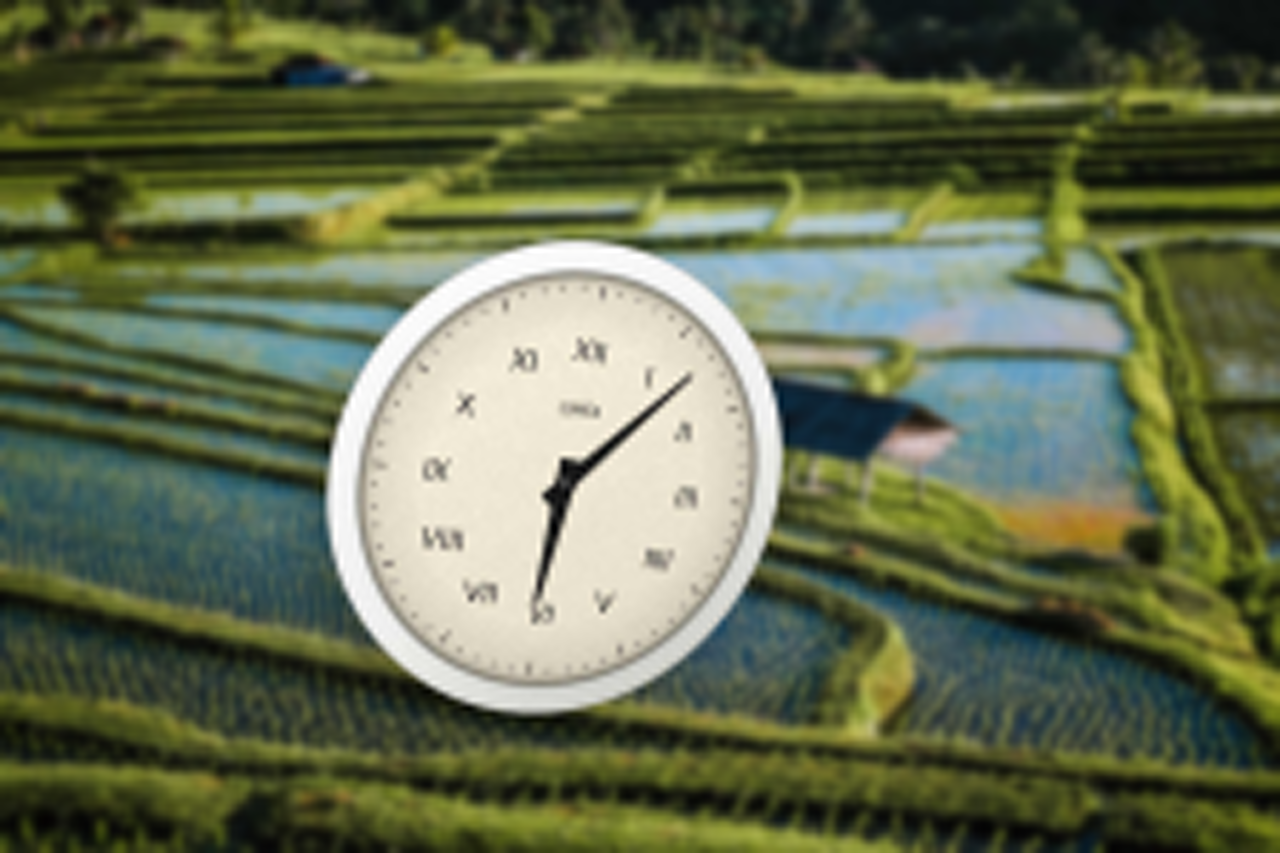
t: 6:07
